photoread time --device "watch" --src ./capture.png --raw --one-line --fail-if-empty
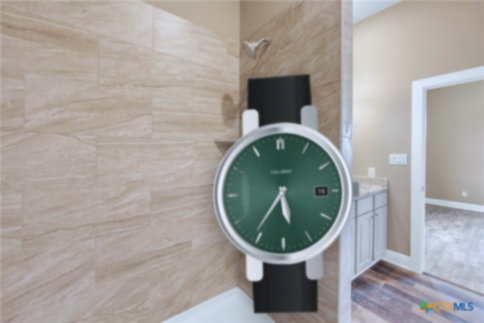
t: 5:36
